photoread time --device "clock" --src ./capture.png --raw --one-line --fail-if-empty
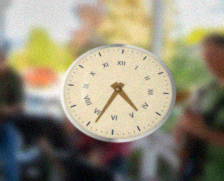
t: 4:34
